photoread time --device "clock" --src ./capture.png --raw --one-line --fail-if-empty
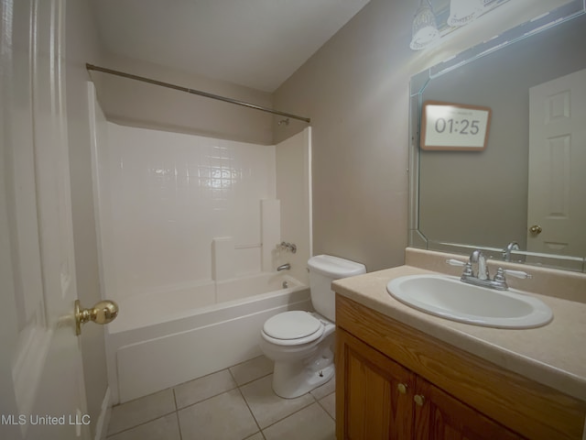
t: 1:25
